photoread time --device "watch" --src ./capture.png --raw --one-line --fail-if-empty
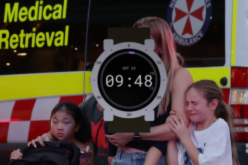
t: 9:48
